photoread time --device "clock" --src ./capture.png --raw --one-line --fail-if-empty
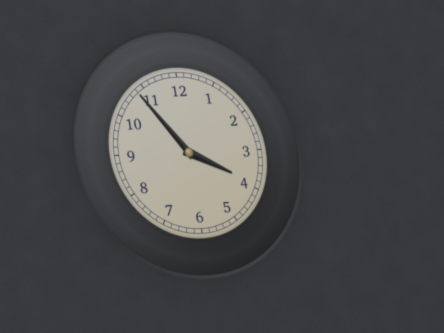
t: 3:54
